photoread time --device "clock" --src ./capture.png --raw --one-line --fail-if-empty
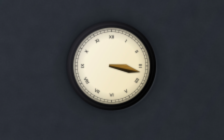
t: 3:17
